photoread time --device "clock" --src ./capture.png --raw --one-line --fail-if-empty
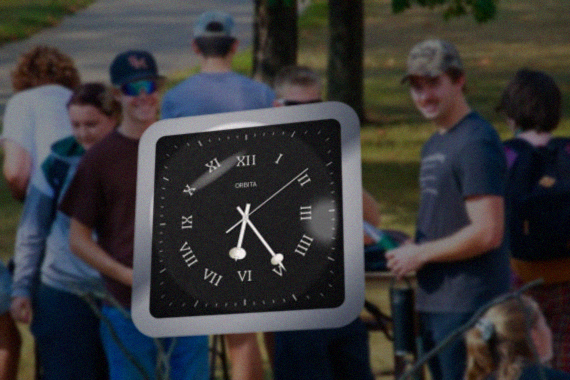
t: 6:24:09
